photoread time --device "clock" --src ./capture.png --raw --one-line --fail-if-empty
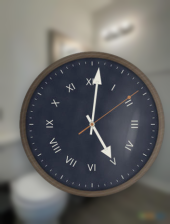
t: 5:01:09
